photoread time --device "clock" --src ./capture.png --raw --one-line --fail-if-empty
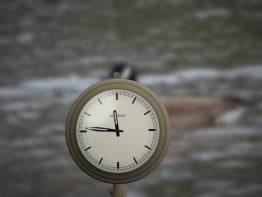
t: 11:46
